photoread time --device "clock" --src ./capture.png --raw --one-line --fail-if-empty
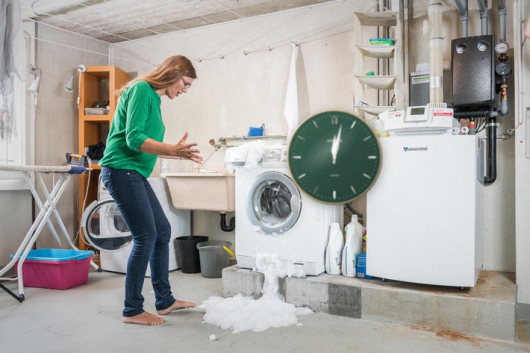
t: 12:02
